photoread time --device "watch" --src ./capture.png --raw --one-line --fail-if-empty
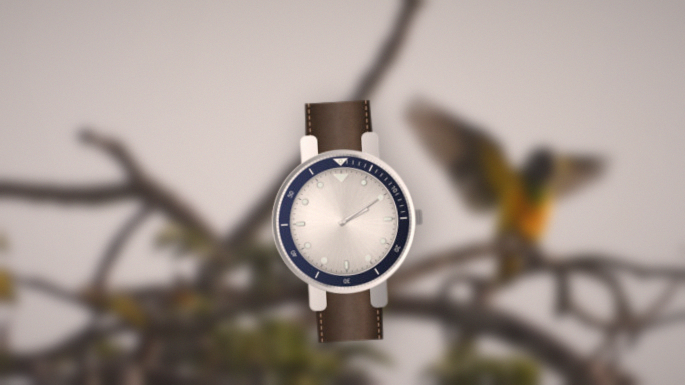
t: 2:10
